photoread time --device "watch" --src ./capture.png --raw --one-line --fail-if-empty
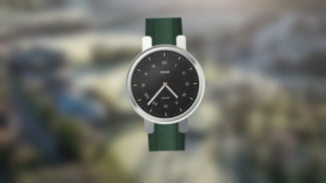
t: 4:37
